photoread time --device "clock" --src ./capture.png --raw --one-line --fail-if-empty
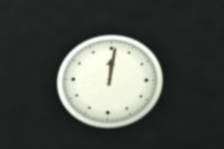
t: 12:01
